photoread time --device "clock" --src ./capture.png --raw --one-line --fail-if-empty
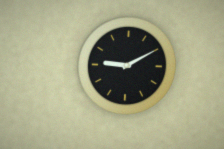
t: 9:10
